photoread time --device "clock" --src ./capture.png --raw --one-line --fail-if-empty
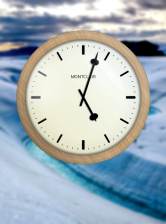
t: 5:03
